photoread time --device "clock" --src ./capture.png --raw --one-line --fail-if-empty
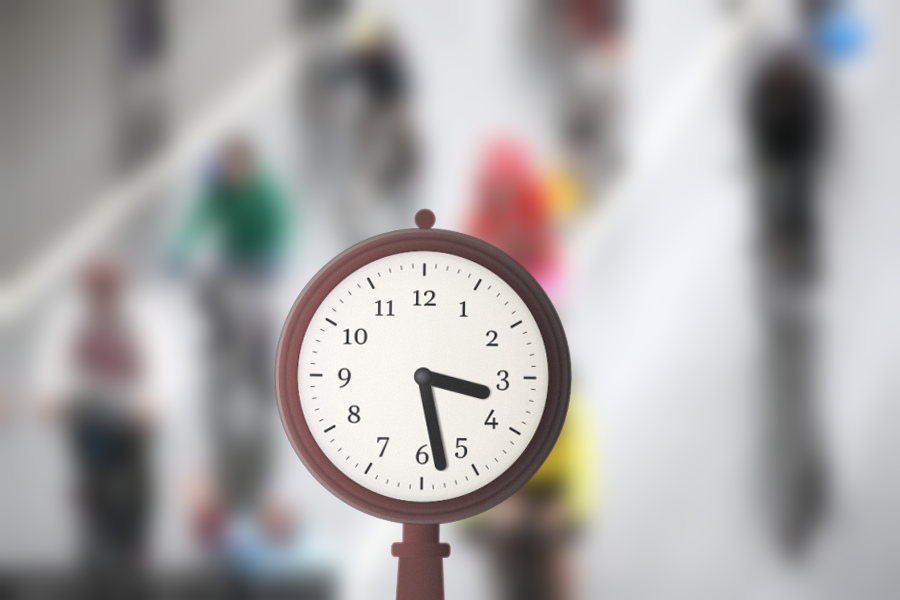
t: 3:28
